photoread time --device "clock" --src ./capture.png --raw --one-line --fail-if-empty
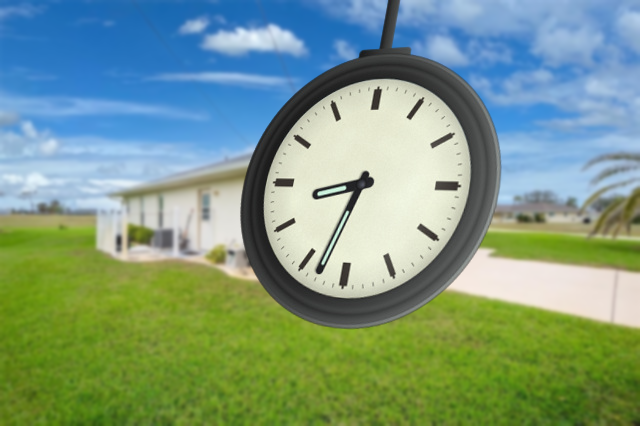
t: 8:33
